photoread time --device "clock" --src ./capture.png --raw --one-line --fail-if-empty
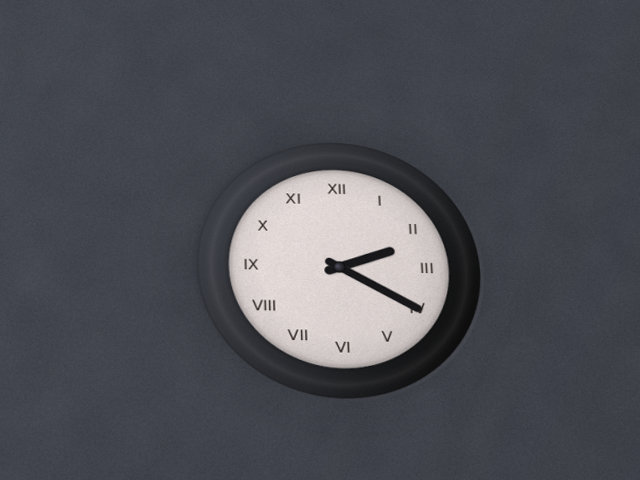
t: 2:20
